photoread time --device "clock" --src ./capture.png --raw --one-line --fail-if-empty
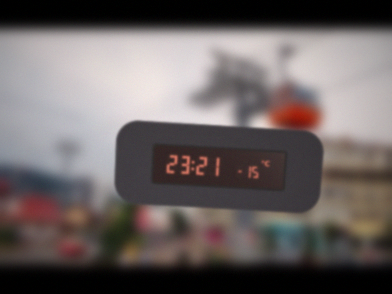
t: 23:21
